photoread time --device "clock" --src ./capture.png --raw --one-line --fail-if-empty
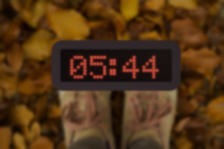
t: 5:44
